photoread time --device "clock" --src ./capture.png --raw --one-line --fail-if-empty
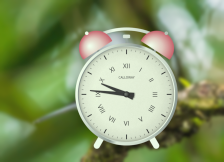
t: 9:46
